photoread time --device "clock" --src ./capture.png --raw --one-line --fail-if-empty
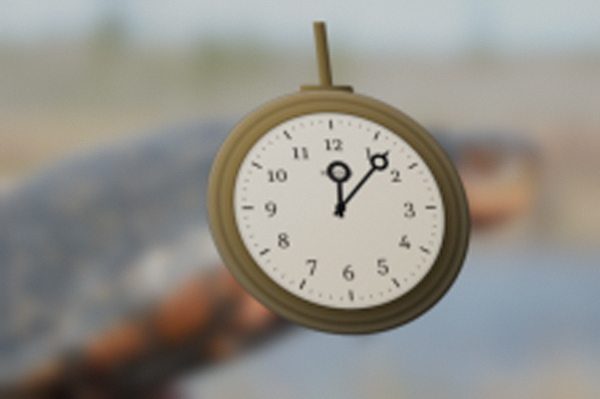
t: 12:07
